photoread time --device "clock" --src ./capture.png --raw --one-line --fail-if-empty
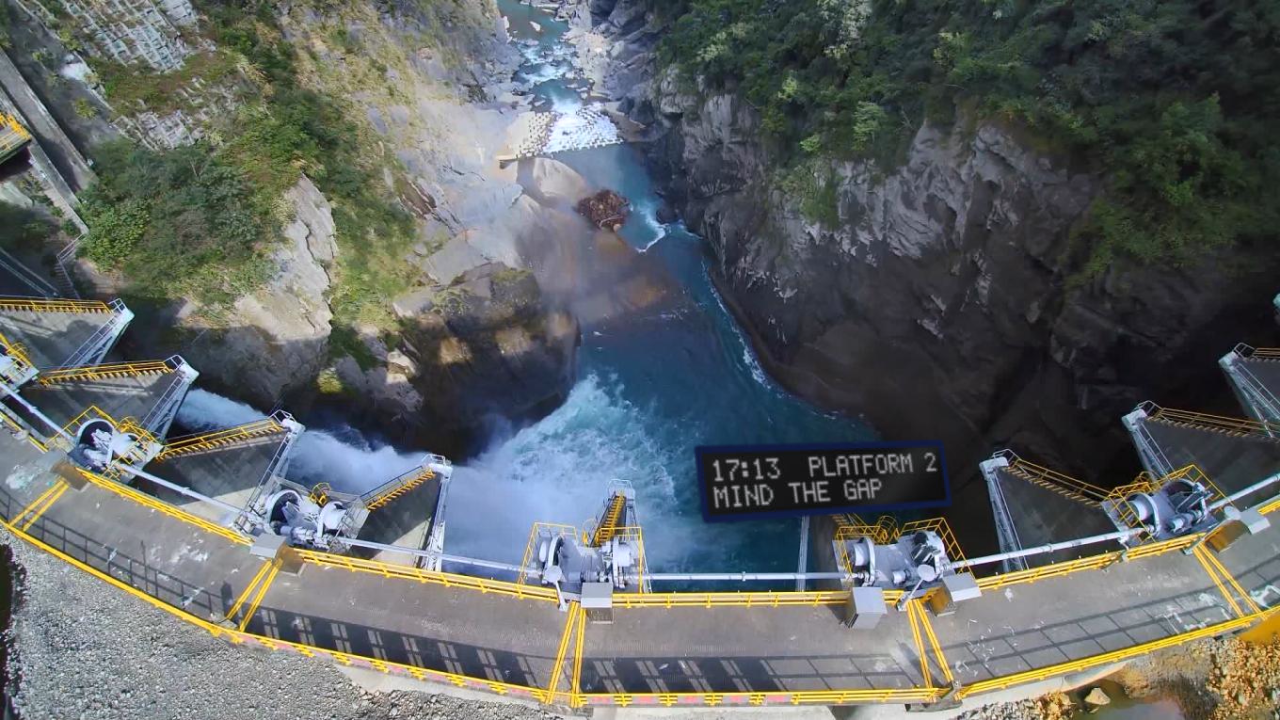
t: 17:13
